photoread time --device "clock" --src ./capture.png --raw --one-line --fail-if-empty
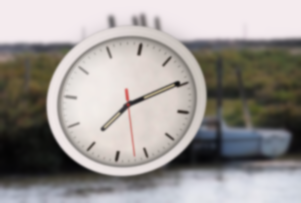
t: 7:09:27
